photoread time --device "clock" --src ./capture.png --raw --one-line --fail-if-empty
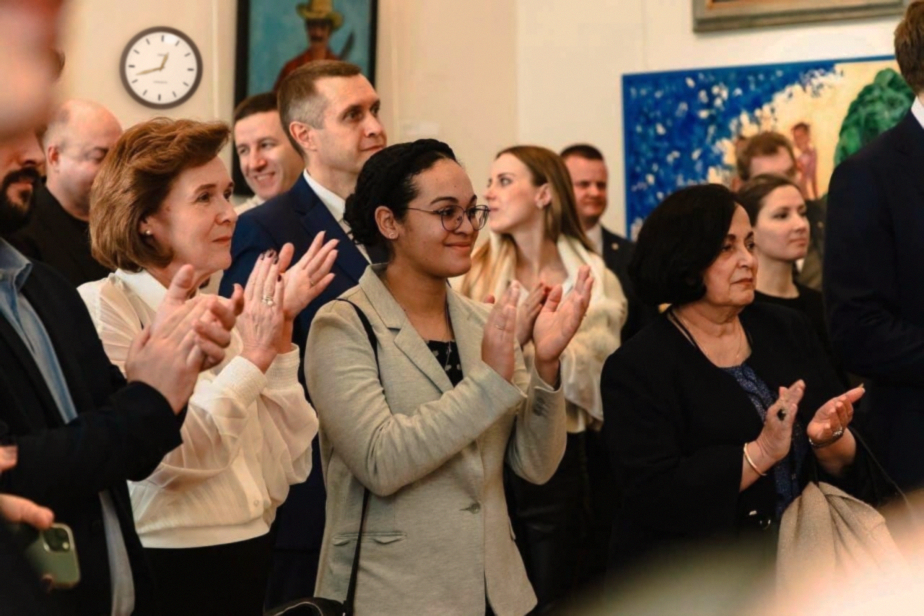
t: 12:42
